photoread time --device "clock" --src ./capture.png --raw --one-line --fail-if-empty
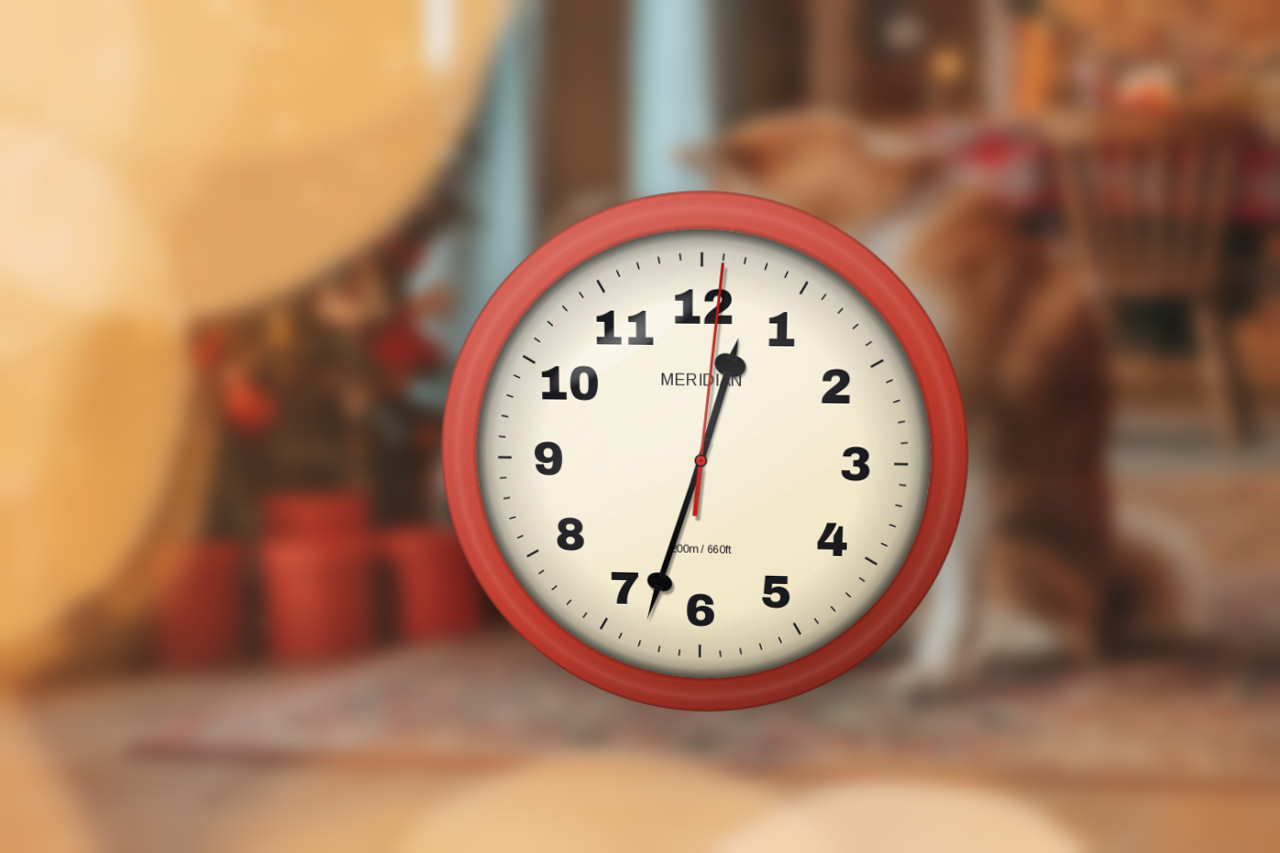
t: 12:33:01
